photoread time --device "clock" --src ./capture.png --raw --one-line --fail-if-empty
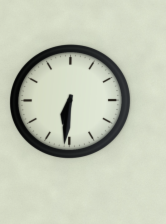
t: 6:31
